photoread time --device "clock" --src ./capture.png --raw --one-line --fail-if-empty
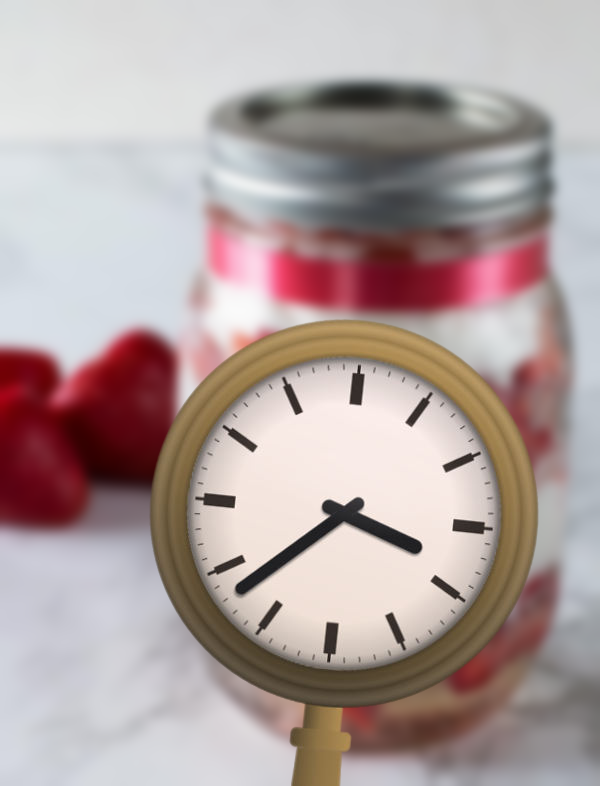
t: 3:38
